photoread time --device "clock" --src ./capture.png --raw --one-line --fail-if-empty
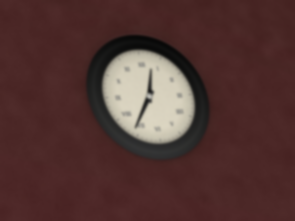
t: 12:36
